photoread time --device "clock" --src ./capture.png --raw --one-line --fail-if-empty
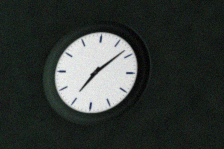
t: 7:08
